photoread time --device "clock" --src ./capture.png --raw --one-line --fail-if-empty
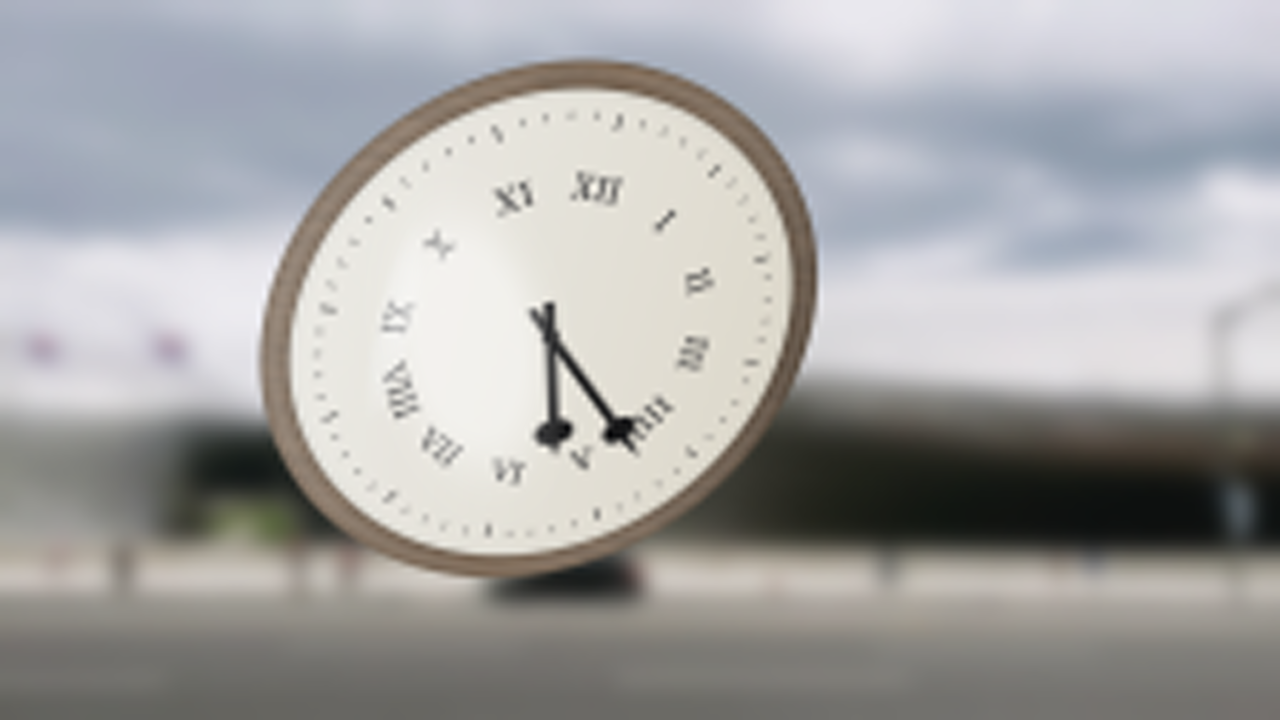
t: 5:22
